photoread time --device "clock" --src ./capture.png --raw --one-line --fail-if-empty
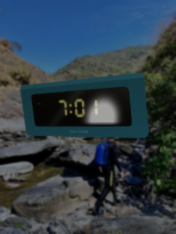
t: 7:01
